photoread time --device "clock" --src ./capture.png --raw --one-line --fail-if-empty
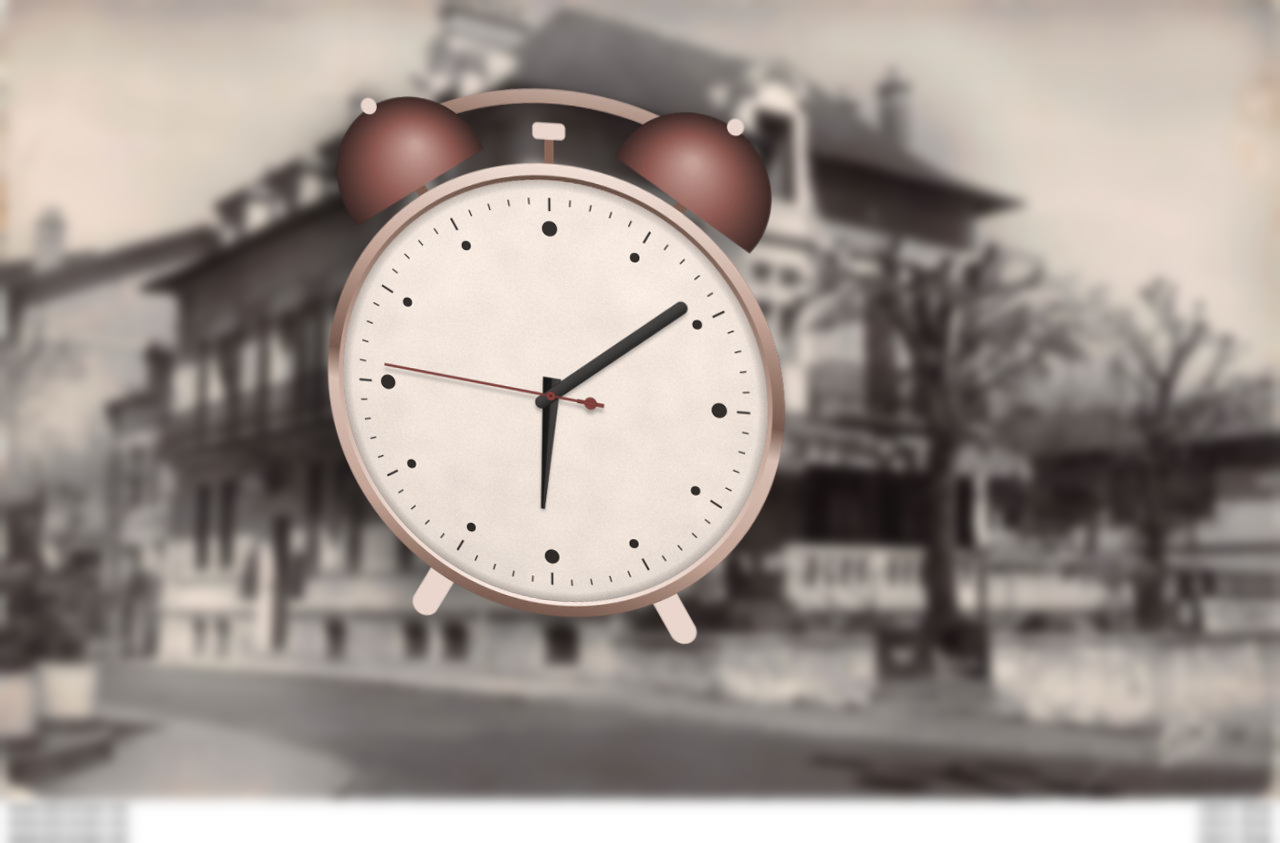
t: 6:08:46
